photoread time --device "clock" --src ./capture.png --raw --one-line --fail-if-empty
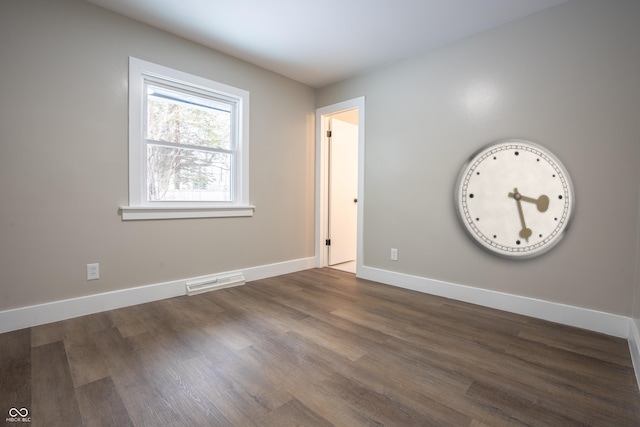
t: 3:28
